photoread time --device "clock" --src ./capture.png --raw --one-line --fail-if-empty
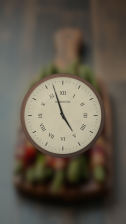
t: 4:57
